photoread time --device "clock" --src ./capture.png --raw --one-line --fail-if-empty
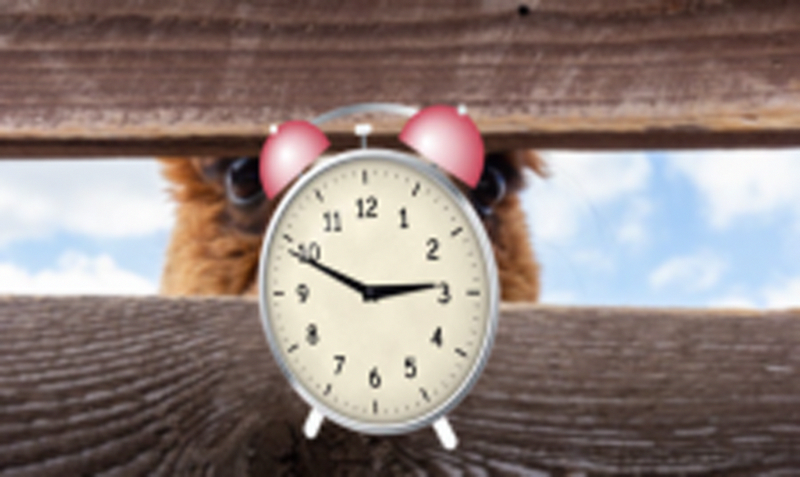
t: 2:49
